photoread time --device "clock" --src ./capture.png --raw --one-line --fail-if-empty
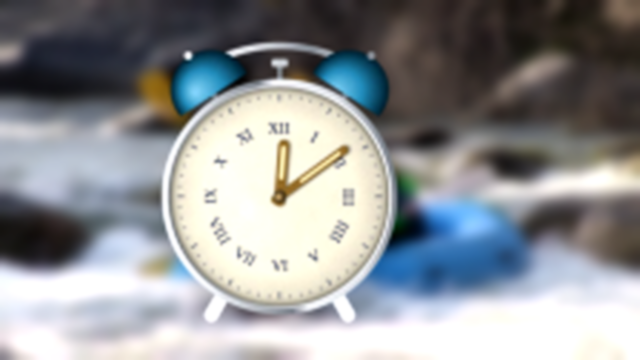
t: 12:09
